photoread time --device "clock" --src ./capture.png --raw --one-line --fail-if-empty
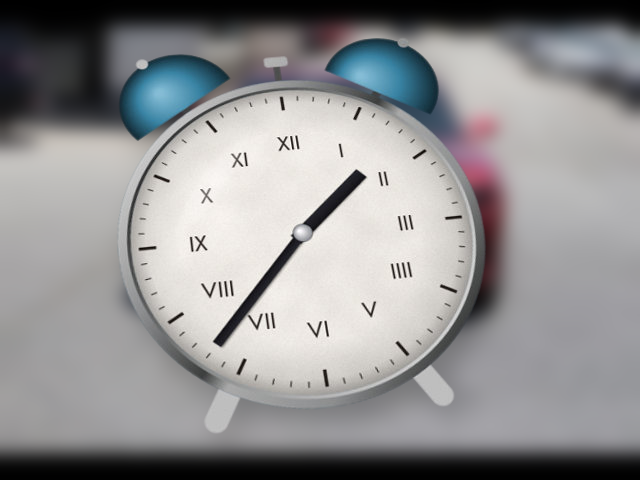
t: 1:37
